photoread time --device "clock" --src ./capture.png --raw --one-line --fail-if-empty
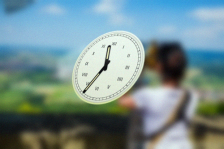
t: 11:34
